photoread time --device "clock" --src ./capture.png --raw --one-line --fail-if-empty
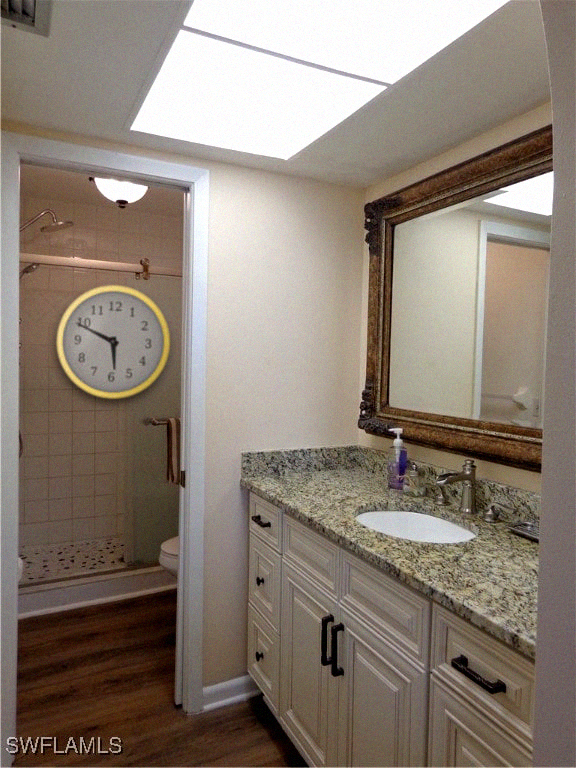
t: 5:49
